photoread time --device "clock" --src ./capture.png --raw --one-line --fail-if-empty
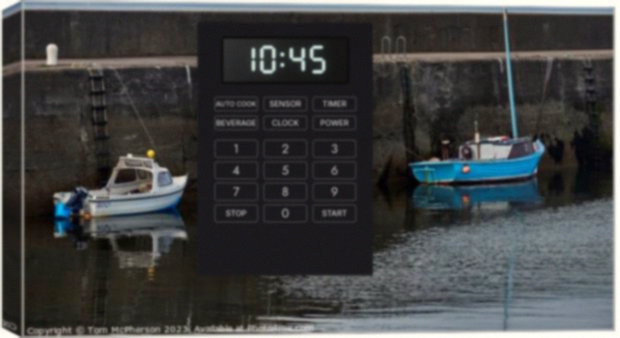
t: 10:45
